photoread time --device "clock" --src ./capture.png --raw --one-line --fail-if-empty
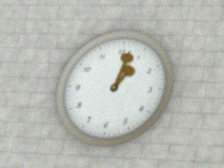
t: 1:02
